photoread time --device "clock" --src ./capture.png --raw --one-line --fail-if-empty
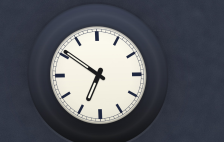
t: 6:51
